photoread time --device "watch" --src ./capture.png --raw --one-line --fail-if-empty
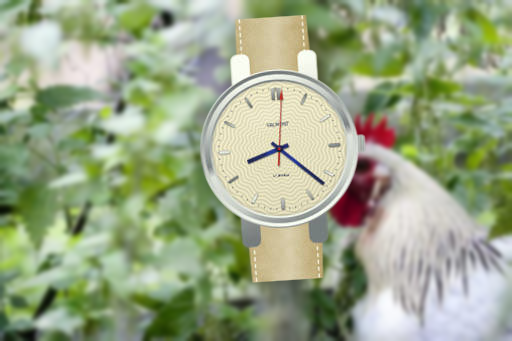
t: 8:22:01
